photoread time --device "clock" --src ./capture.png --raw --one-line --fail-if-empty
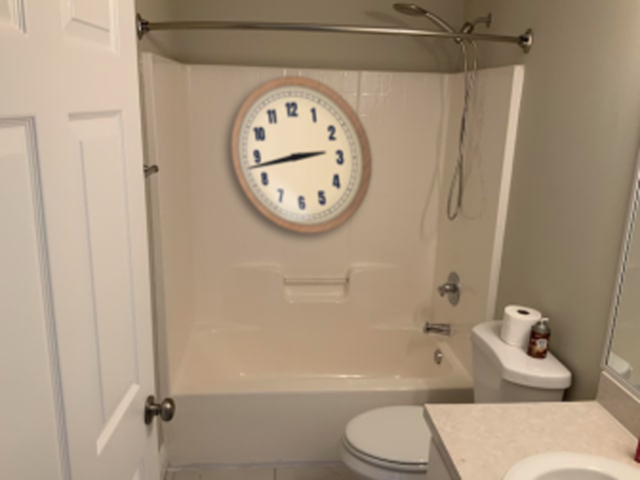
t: 2:43
